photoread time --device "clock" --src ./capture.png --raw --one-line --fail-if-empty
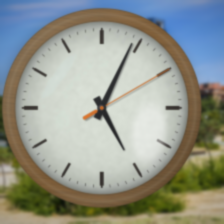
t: 5:04:10
